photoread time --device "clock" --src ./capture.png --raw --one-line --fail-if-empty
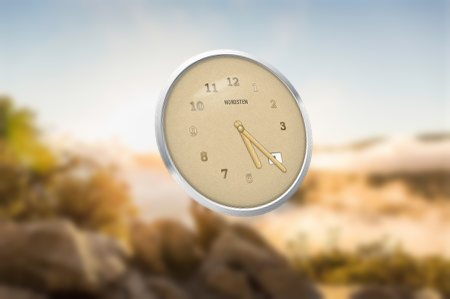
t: 5:23
